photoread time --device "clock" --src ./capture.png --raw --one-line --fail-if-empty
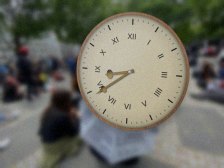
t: 8:39
